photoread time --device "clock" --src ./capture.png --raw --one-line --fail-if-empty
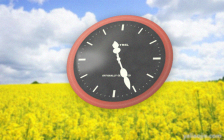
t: 11:26
